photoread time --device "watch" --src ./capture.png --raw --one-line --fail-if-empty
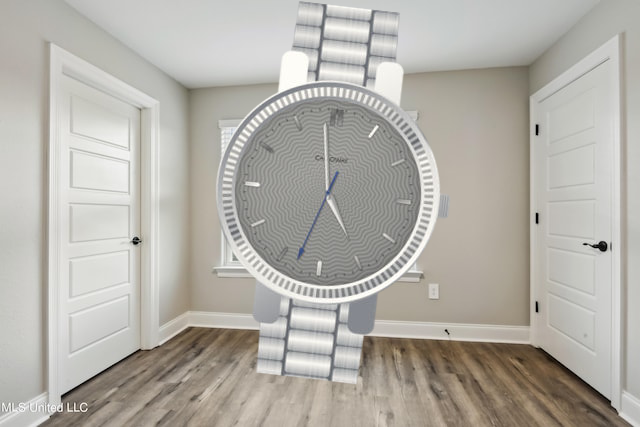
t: 4:58:33
